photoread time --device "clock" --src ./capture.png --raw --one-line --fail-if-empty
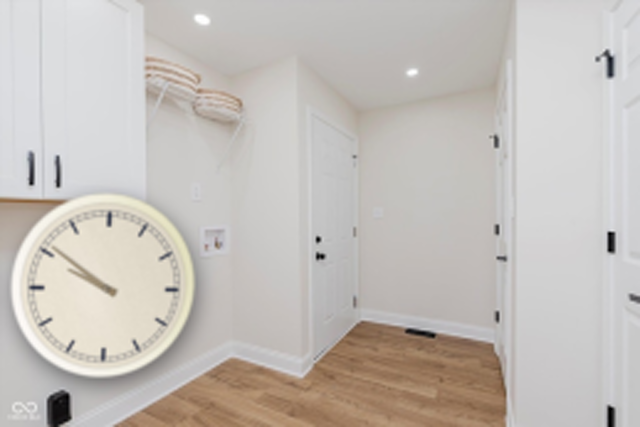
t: 9:51
